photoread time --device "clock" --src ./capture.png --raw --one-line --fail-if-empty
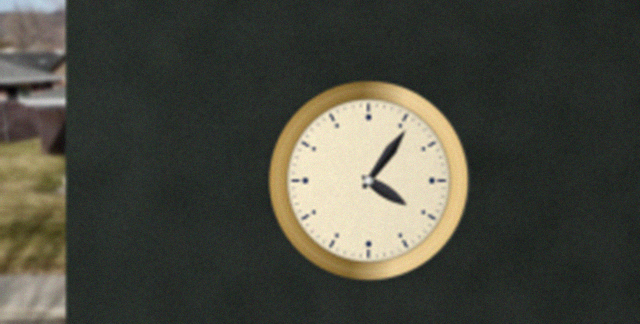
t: 4:06
